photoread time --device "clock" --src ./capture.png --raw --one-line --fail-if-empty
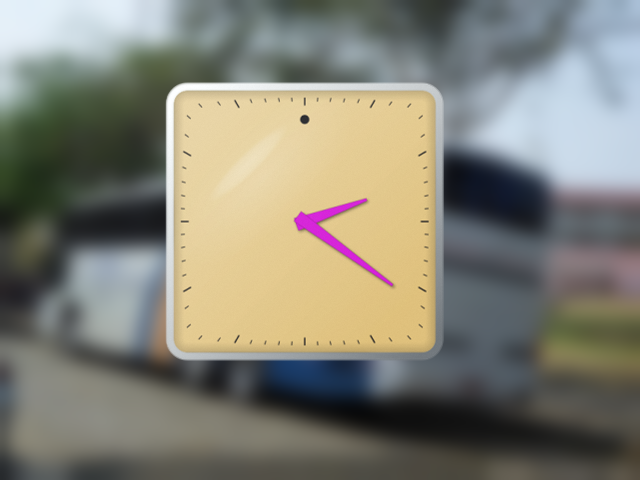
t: 2:21
